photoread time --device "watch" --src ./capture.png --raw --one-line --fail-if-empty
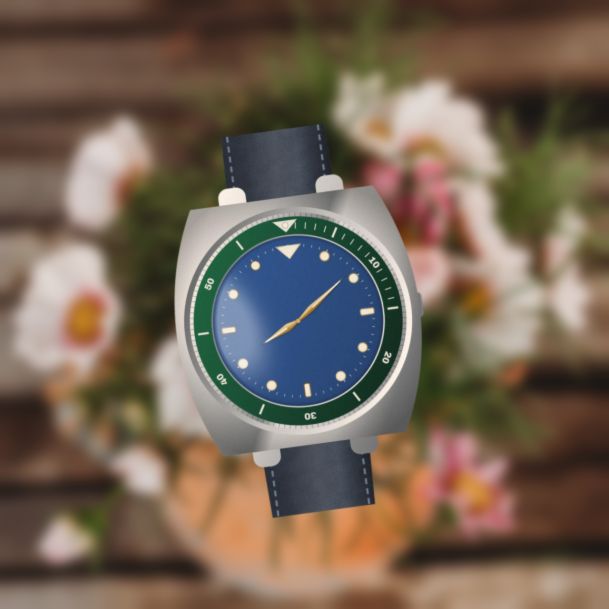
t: 8:09
